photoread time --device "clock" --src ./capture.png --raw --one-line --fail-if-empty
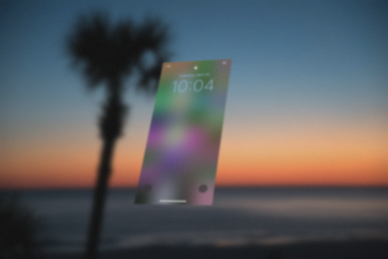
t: 10:04
